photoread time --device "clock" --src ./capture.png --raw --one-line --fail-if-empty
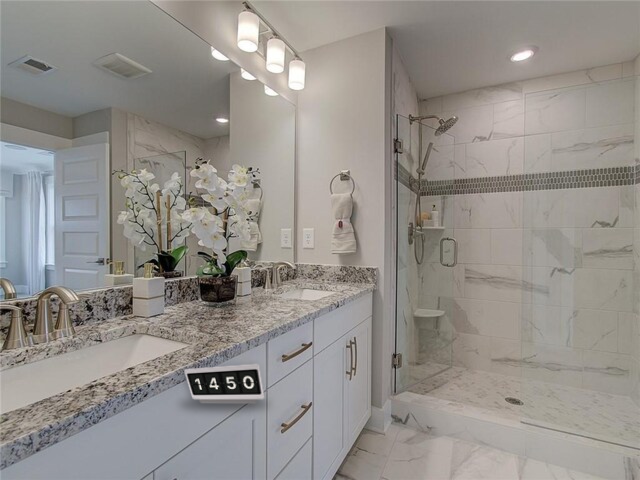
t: 14:50
